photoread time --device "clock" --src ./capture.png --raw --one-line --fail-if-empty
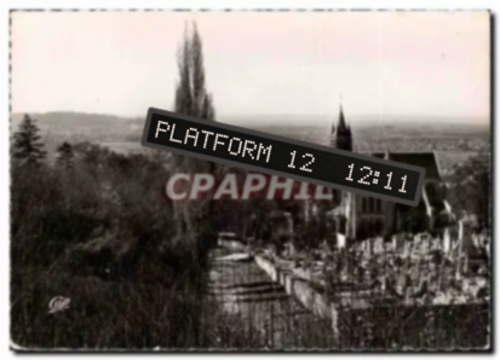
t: 12:11
